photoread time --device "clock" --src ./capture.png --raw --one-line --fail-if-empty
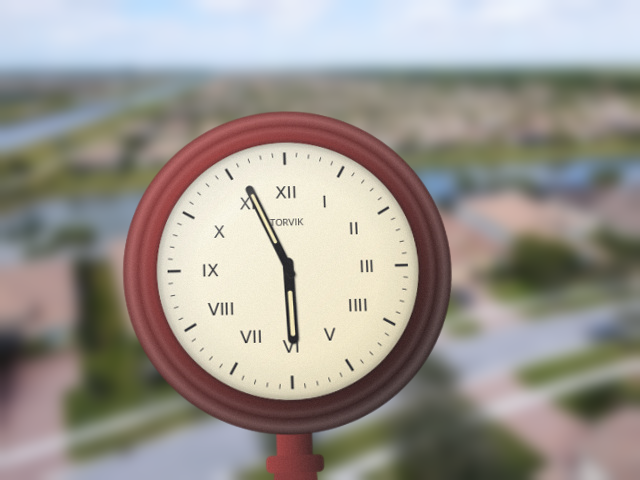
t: 5:56
